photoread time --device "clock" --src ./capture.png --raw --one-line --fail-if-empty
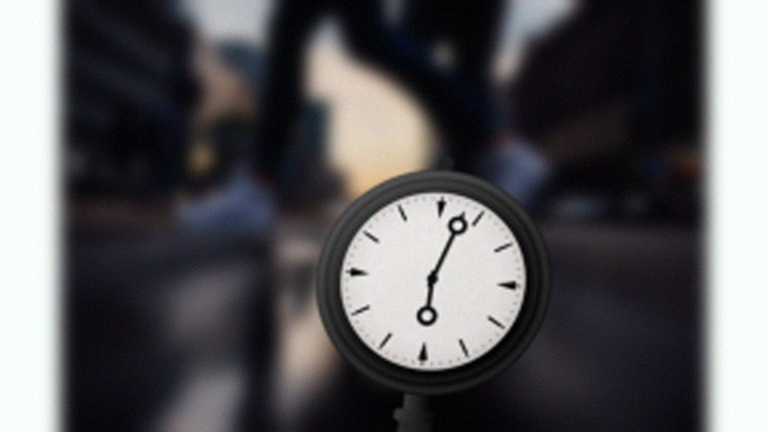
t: 6:03
